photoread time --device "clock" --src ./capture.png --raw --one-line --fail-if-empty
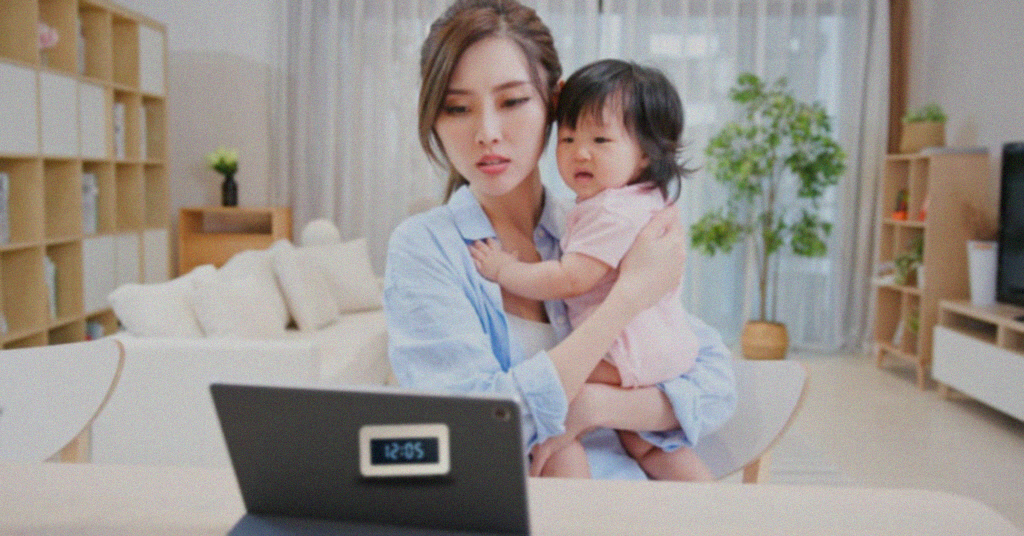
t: 12:05
